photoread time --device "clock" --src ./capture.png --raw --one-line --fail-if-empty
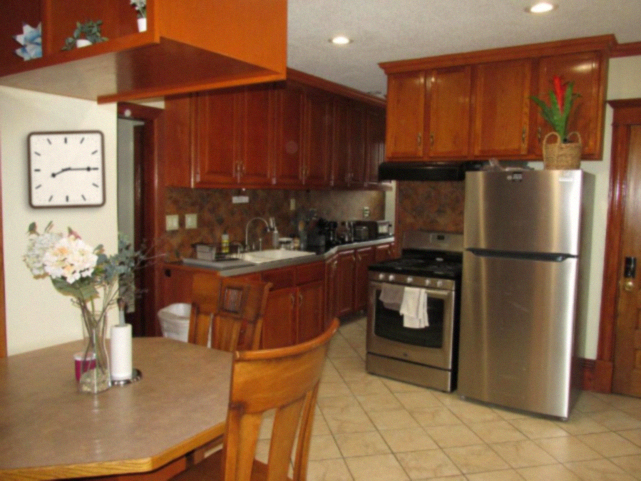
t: 8:15
